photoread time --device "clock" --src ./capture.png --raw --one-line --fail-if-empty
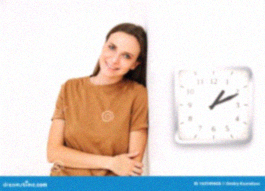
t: 1:11
